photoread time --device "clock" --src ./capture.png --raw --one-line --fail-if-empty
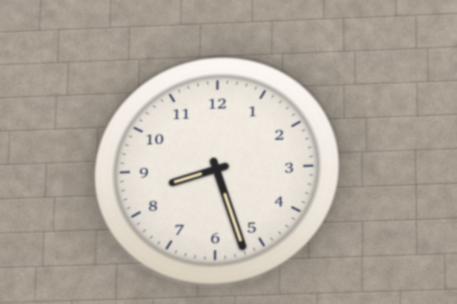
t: 8:27
